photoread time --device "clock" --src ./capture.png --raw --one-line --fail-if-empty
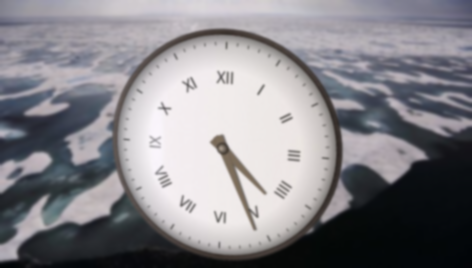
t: 4:26
